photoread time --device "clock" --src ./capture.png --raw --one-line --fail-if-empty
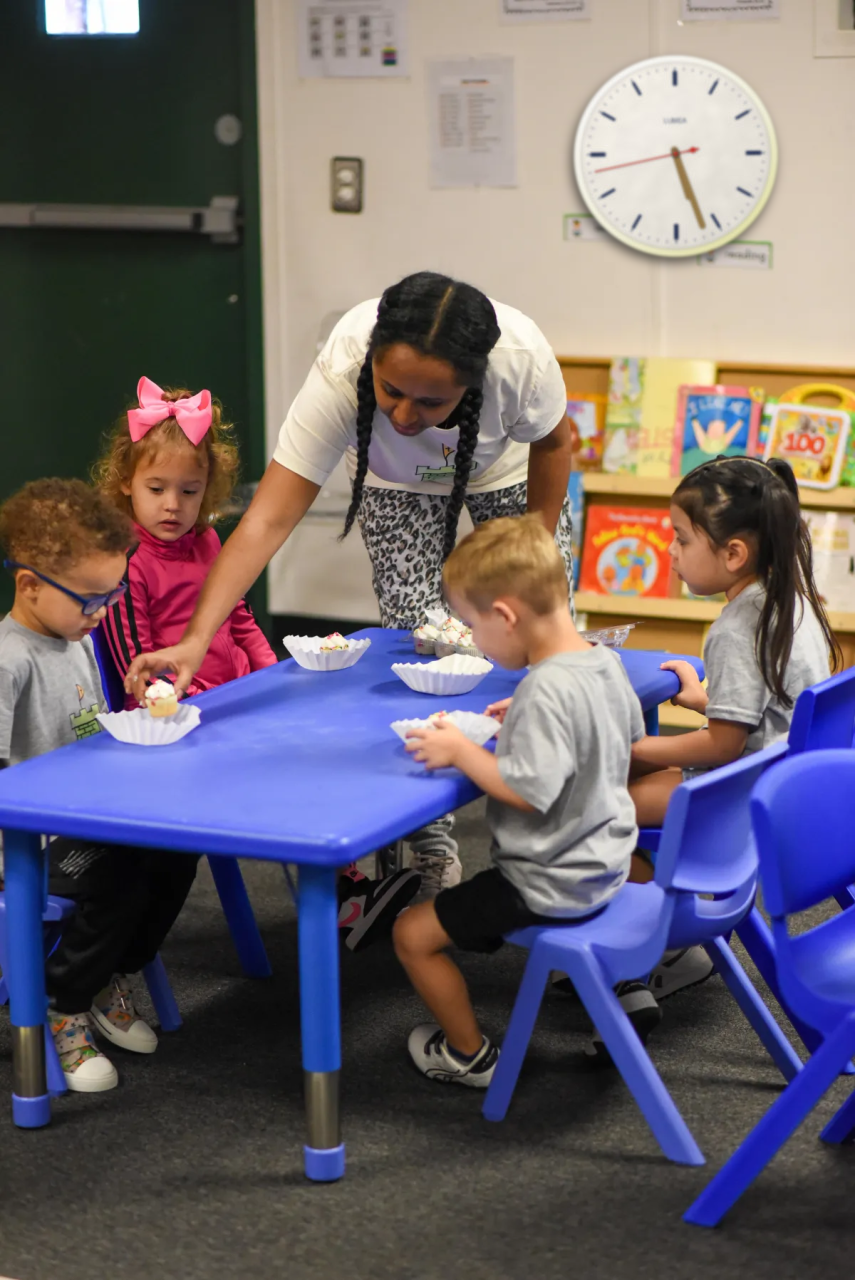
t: 5:26:43
